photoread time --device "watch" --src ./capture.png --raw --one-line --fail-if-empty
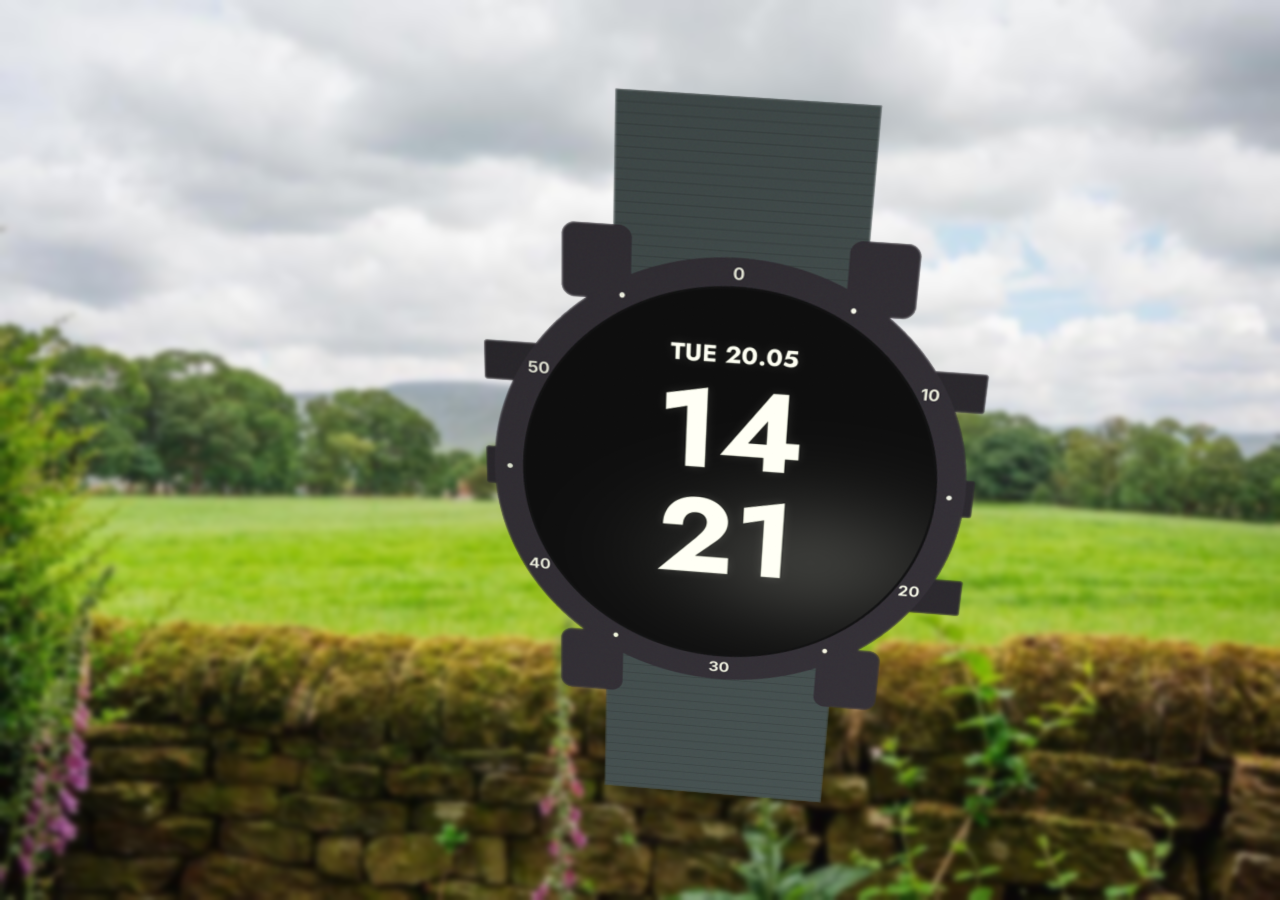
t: 14:21
